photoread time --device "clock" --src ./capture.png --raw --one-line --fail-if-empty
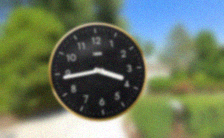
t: 3:44
